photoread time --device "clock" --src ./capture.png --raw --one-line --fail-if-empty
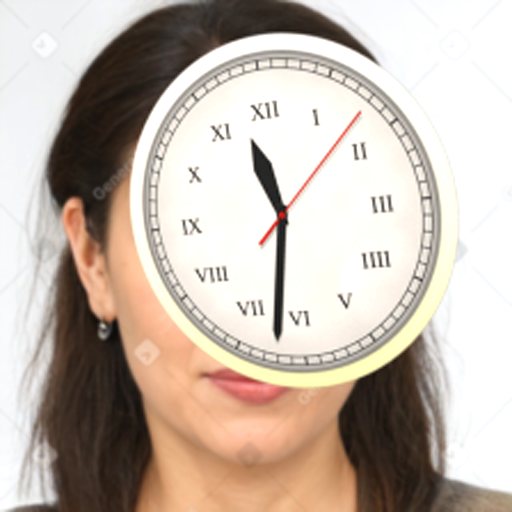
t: 11:32:08
